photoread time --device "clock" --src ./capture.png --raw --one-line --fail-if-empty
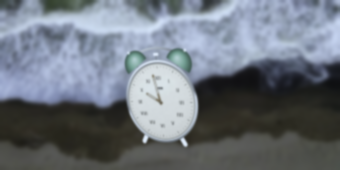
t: 9:58
